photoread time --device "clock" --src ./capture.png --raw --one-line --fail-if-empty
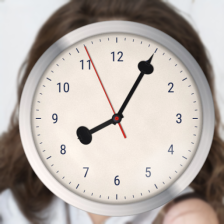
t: 8:04:56
